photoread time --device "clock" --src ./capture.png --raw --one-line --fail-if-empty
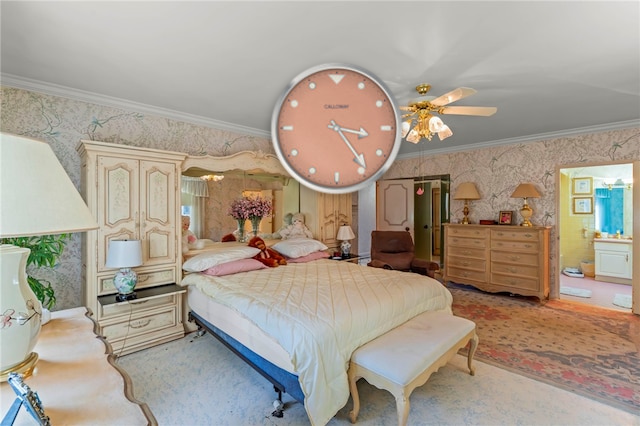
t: 3:24
